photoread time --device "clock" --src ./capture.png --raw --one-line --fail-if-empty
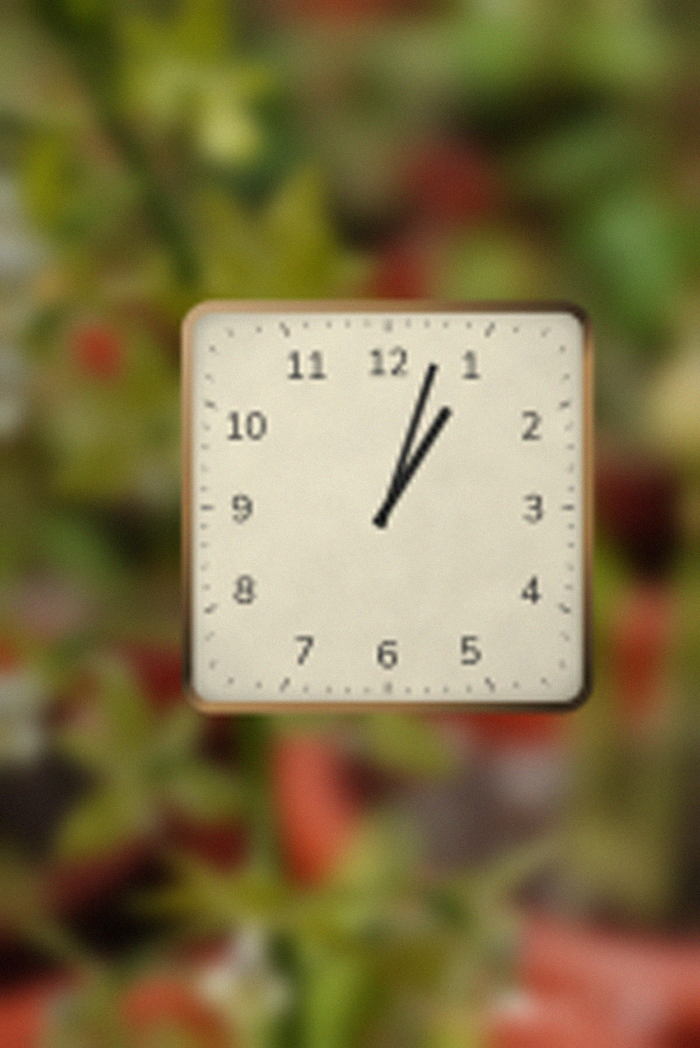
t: 1:03
